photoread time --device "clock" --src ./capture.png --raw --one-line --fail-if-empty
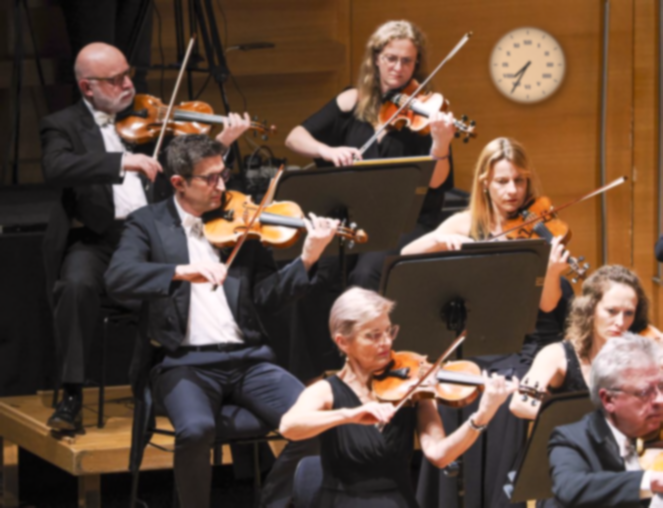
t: 7:35
